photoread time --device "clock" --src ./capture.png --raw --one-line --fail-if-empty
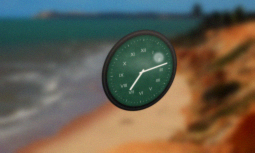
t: 7:13
